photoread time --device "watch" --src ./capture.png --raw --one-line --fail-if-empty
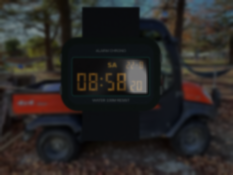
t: 8:58
